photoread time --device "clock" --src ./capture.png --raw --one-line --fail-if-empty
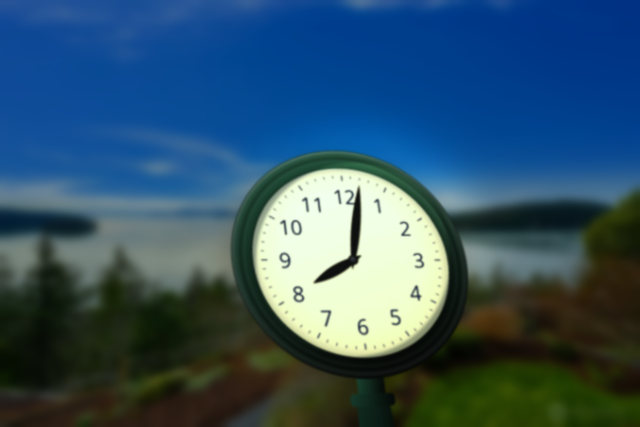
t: 8:02
